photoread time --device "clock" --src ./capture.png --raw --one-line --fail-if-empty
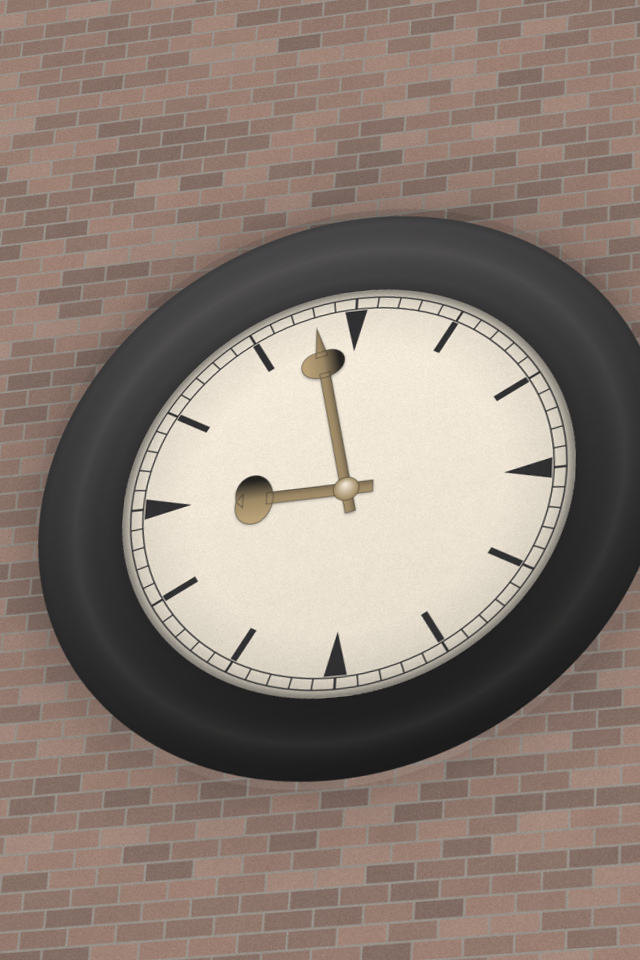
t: 8:58
